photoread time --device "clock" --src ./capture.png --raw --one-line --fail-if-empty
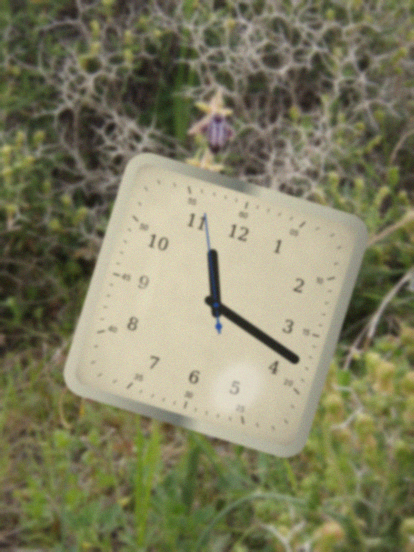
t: 11:17:56
